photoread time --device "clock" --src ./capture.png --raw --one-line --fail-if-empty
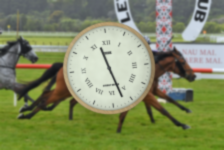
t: 11:27
